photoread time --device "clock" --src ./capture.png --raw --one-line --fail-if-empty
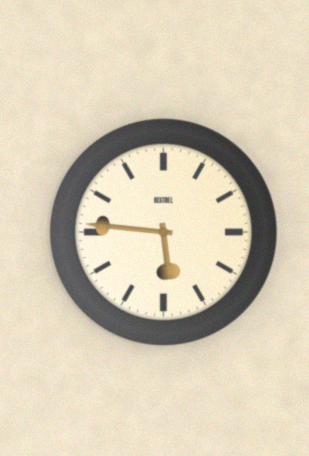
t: 5:46
